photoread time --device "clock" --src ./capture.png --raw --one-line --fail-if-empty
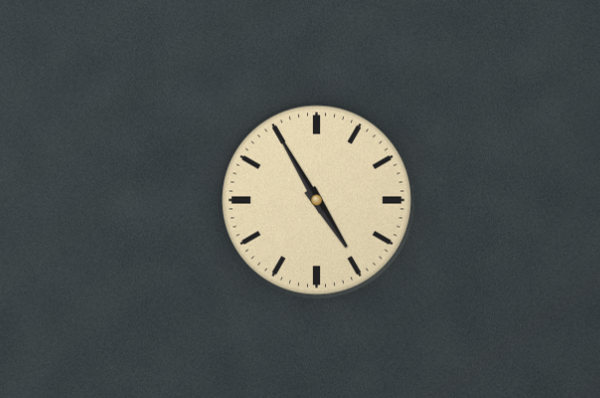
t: 4:55
